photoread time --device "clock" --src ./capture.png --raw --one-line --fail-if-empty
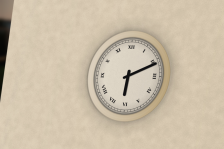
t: 6:11
